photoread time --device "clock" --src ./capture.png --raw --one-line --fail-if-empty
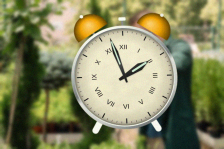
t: 1:57
